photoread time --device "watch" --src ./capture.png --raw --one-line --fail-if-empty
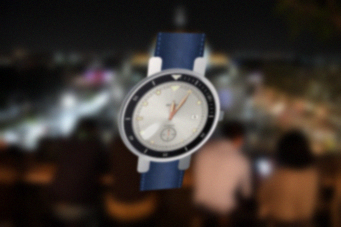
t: 12:05
